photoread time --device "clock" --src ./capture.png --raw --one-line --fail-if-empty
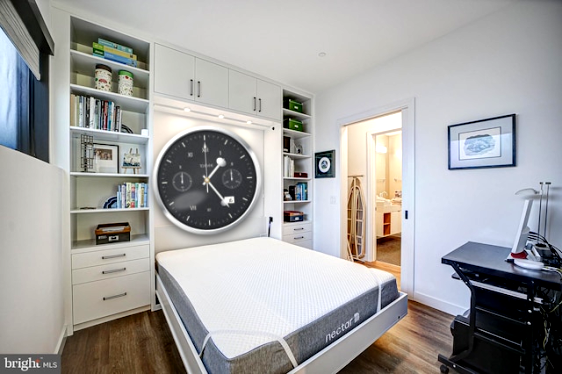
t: 1:24
